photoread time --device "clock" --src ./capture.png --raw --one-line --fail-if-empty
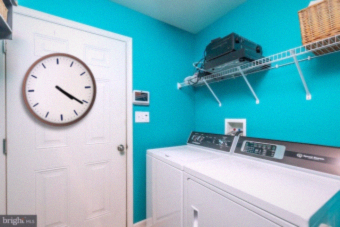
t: 4:21
